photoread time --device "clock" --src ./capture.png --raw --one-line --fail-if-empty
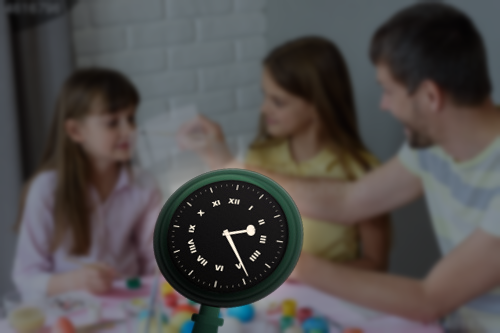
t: 2:24
